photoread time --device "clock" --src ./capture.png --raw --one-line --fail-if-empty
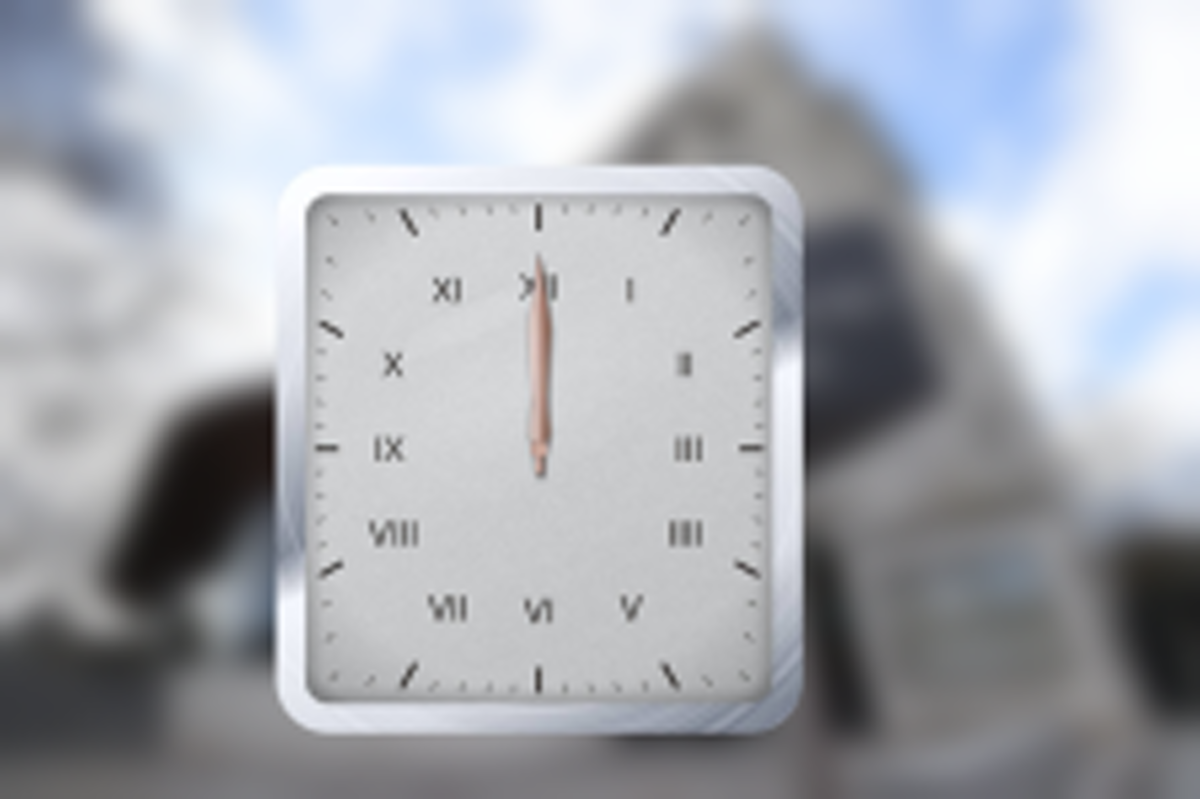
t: 12:00
